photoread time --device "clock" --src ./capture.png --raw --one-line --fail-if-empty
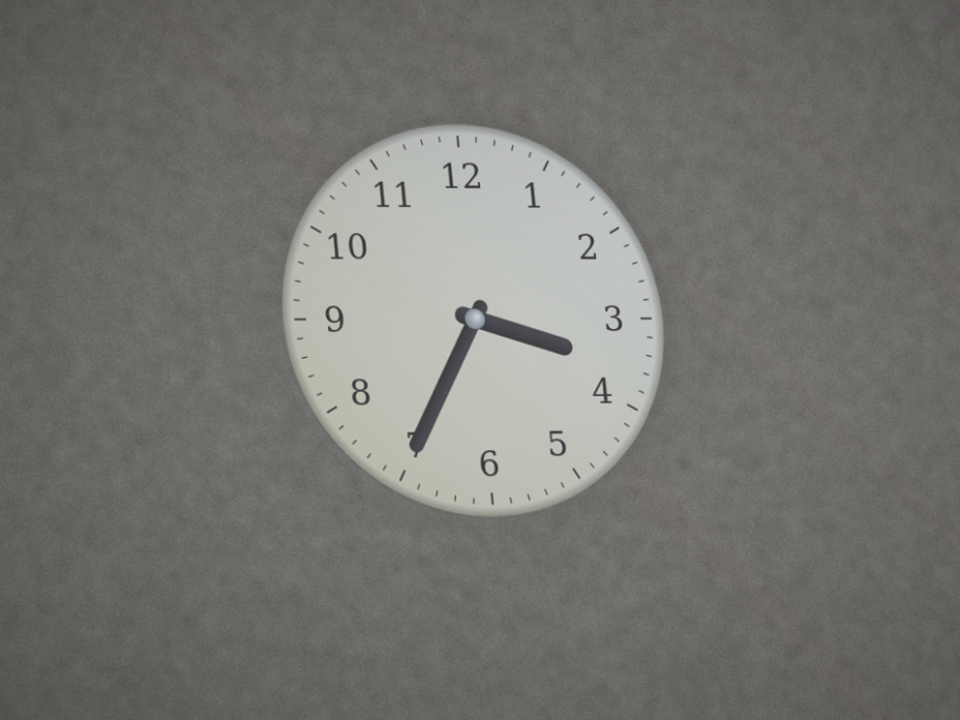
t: 3:35
